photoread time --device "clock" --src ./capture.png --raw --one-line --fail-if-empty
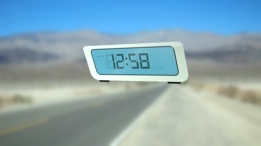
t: 12:58
